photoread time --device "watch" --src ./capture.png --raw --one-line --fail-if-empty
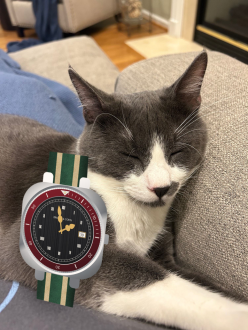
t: 1:58
